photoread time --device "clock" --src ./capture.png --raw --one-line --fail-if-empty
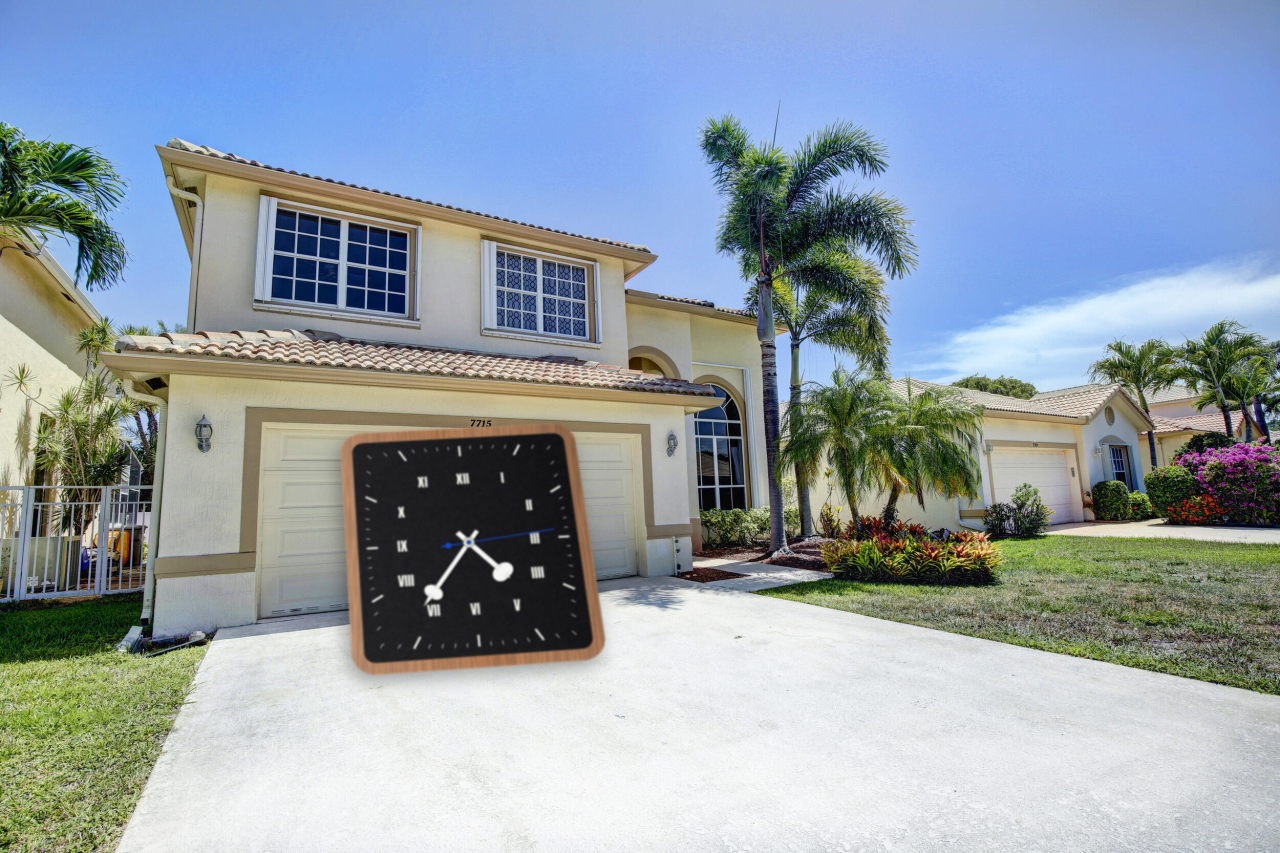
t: 4:36:14
